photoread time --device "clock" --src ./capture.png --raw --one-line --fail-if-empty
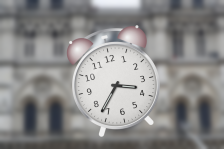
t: 3:37
